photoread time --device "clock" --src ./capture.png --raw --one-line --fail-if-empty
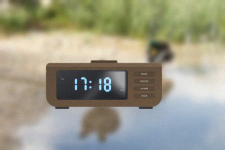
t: 17:18
